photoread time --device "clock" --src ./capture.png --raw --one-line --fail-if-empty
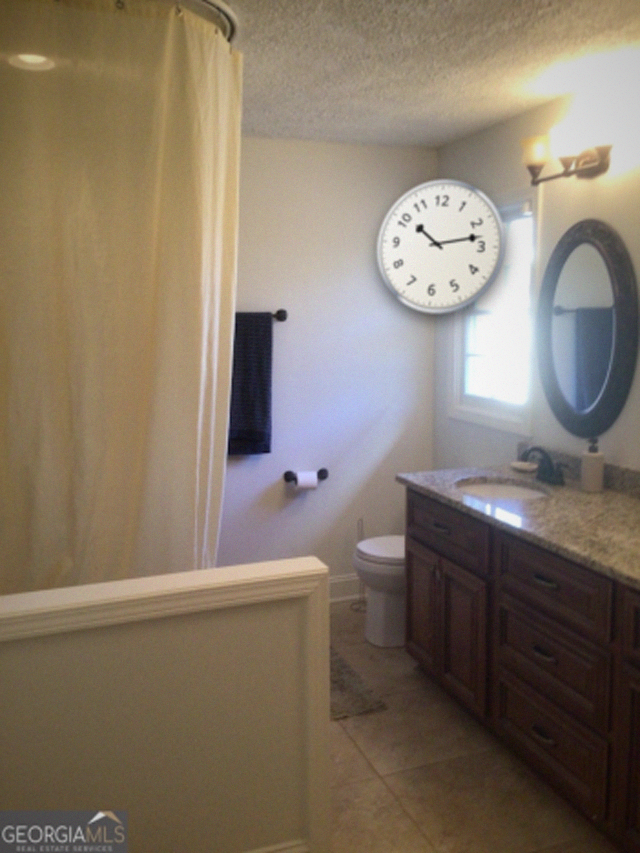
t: 10:13
